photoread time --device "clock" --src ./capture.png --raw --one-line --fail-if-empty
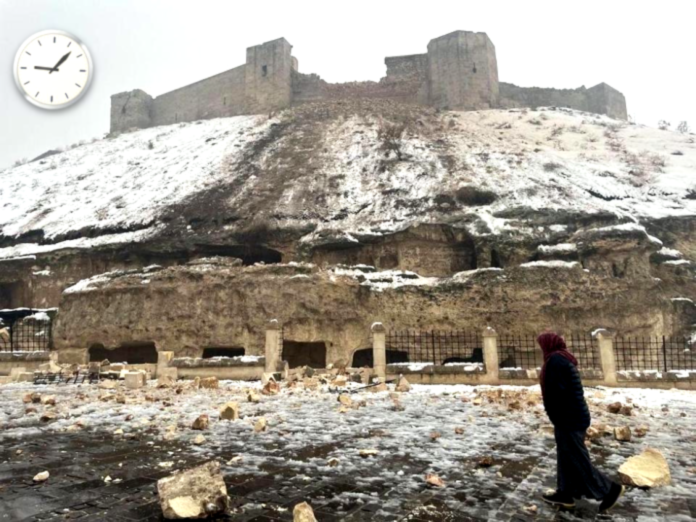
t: 9:07
